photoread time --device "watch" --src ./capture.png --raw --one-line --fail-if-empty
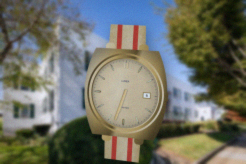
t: 6:33
